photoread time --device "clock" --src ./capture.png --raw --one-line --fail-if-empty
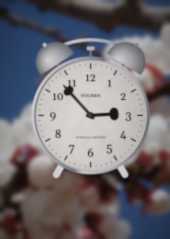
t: 2:53
